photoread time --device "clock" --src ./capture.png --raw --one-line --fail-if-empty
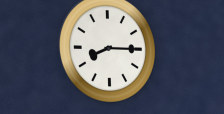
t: 8:15
